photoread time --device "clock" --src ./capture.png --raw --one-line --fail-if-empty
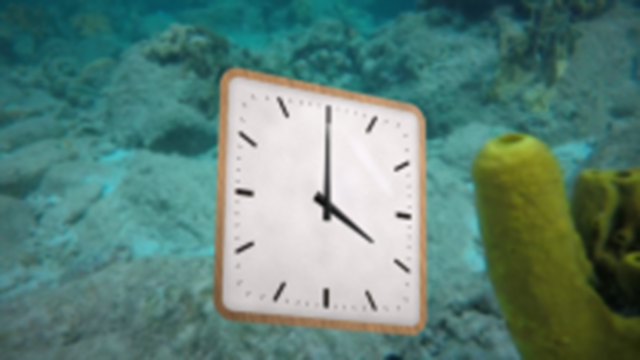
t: 4:00
